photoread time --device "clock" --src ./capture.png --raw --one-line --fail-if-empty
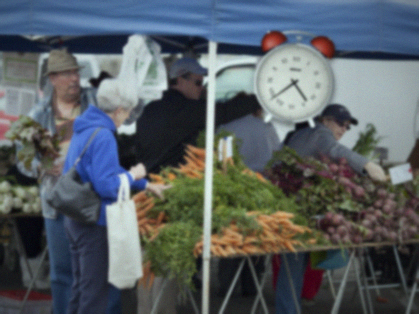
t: 4:38
